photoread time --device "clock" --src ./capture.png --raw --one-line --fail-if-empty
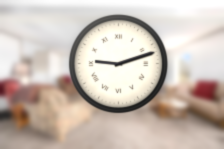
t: 9:12
